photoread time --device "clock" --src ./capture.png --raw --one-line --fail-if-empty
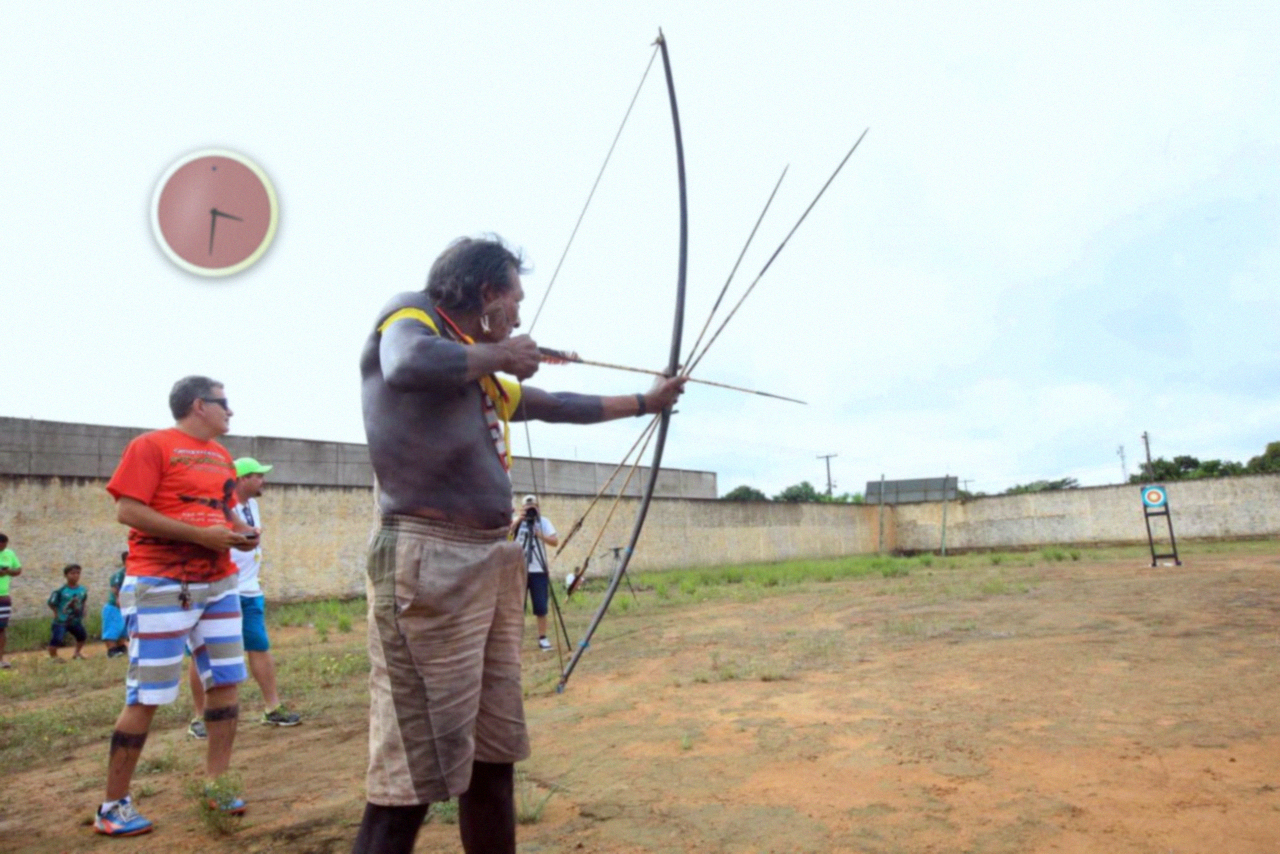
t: 3:31
